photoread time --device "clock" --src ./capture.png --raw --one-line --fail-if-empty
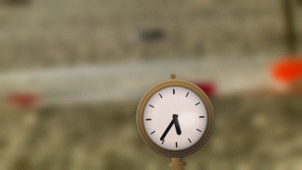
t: 5:36
